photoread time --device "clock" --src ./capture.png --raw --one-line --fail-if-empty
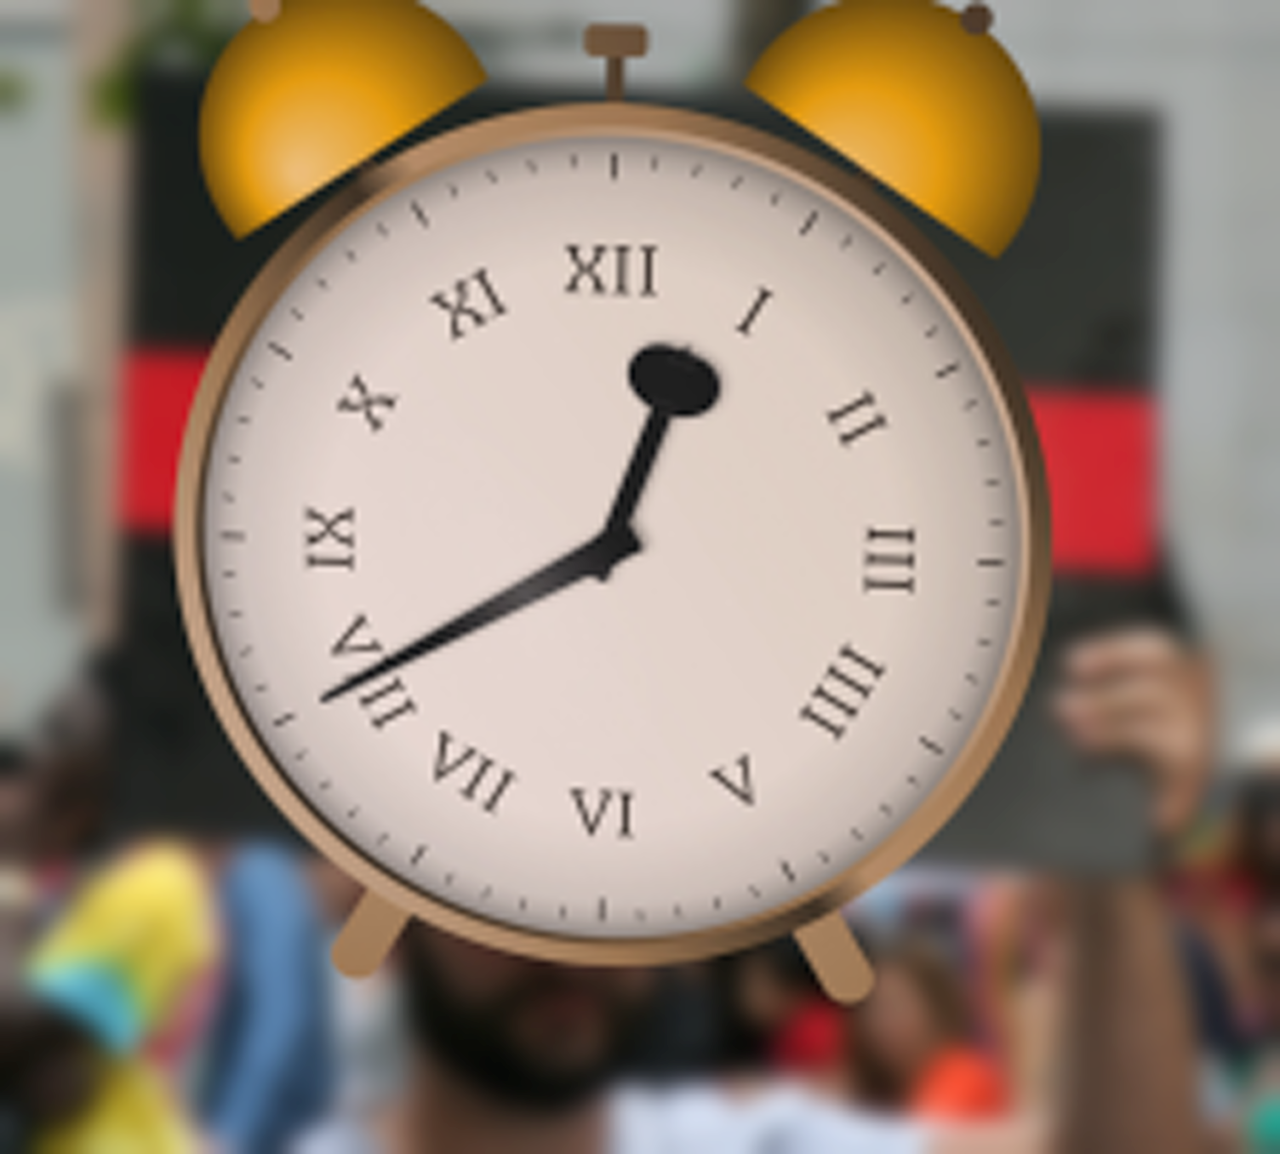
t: 12:40
